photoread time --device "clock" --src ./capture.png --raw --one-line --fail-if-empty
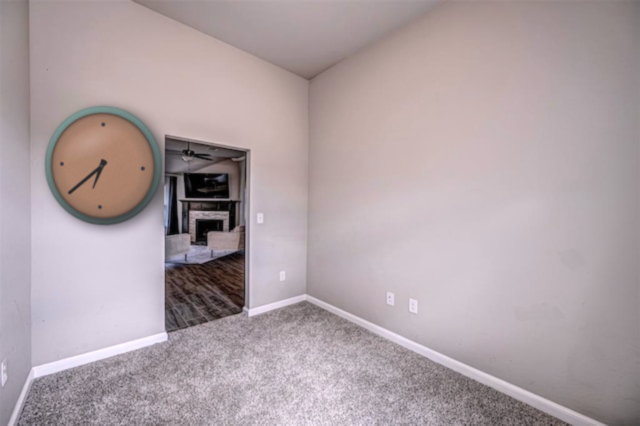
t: 6:38
